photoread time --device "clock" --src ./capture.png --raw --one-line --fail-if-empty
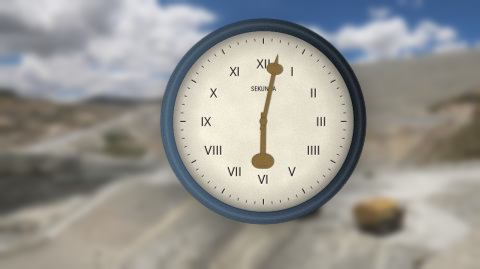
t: 6:02
